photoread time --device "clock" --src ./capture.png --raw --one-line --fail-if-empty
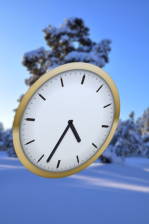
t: 4:33
